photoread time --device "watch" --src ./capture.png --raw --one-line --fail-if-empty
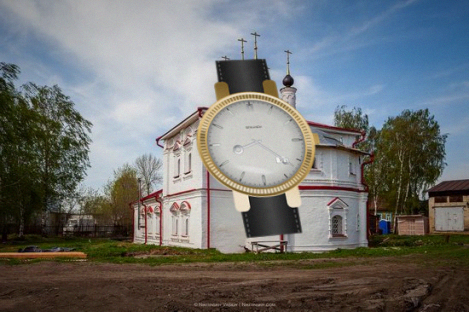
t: 8:22
